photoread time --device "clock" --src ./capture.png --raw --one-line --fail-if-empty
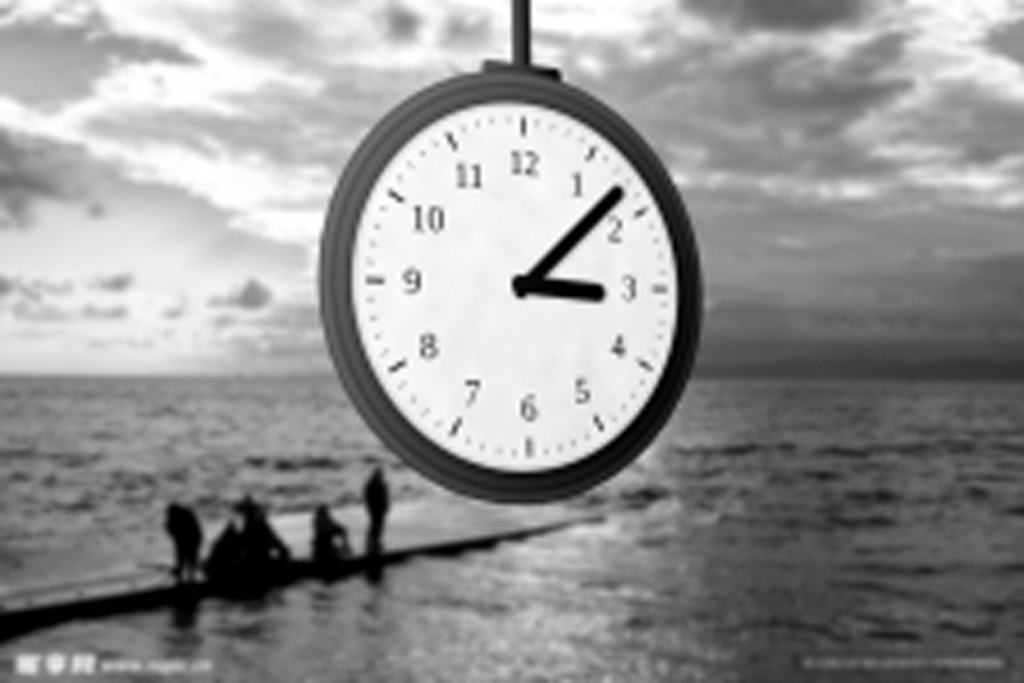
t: 3:08
